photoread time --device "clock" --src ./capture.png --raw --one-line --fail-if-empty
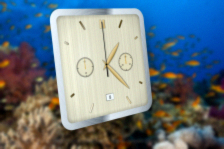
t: 1:23
